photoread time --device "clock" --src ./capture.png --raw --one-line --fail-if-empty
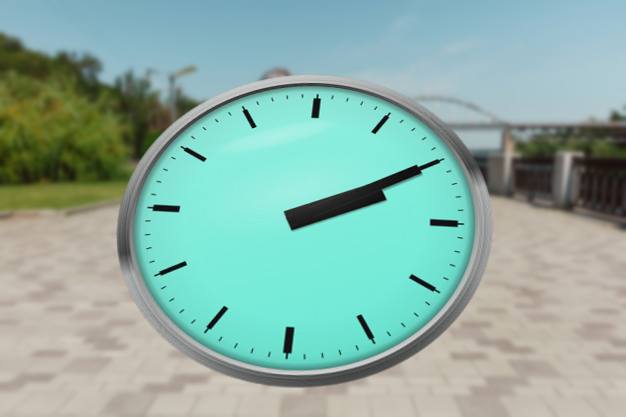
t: 2:10
